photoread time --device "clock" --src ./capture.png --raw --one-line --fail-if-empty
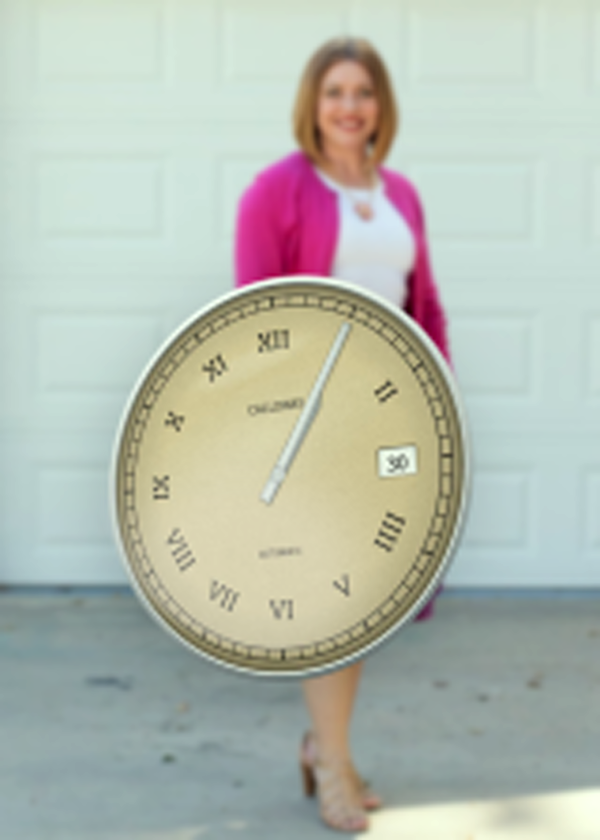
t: 1:05
